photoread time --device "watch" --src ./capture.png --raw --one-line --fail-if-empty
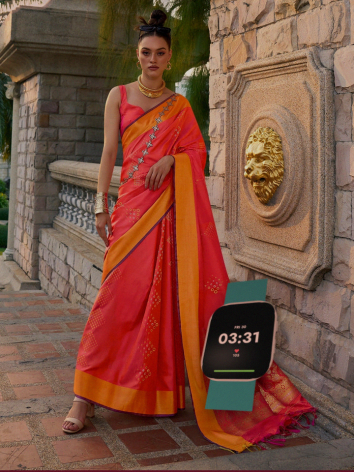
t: 3:31
